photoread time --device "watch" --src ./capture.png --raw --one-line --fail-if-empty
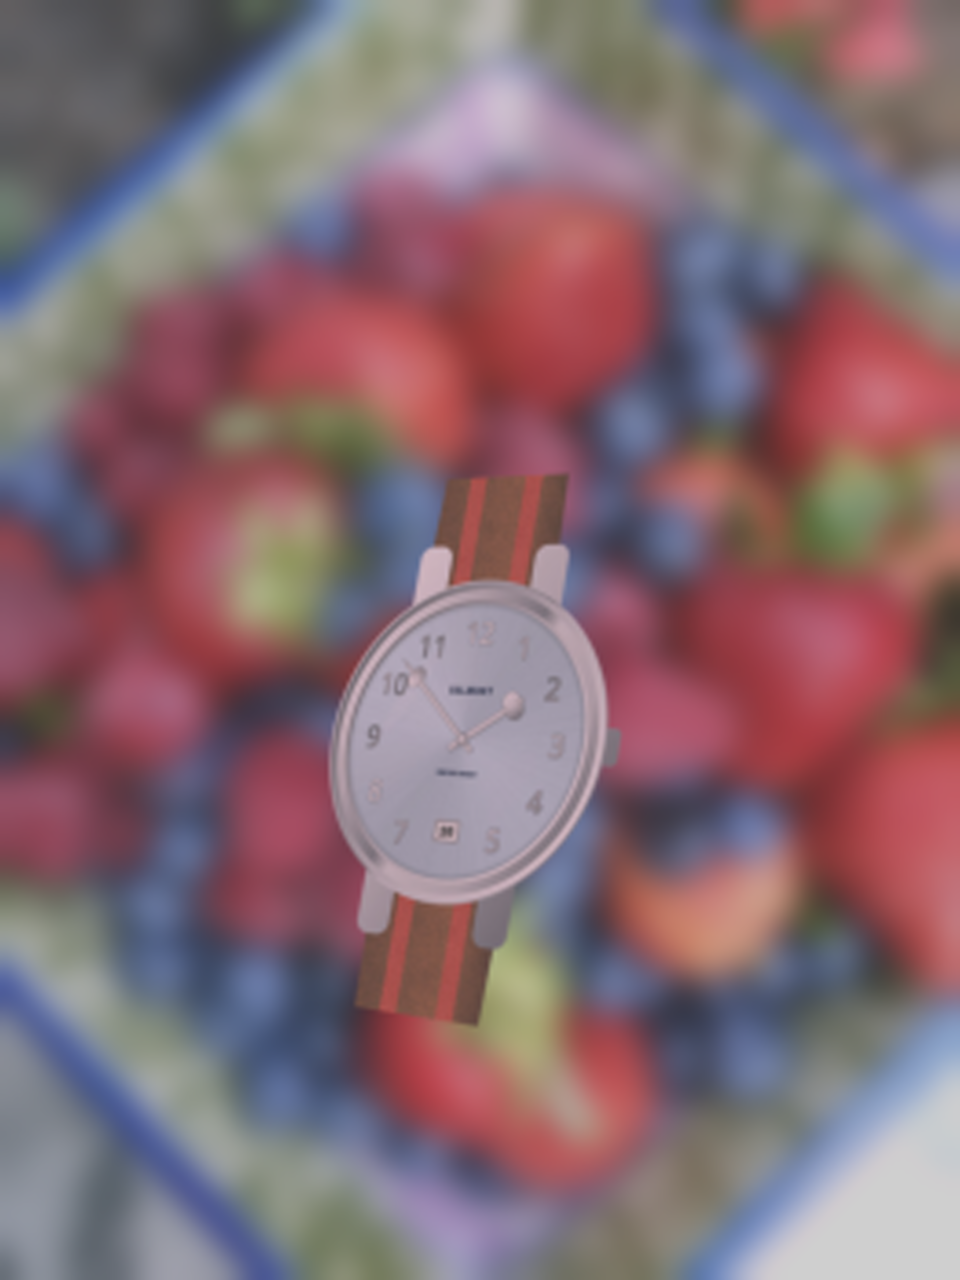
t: 1:52
